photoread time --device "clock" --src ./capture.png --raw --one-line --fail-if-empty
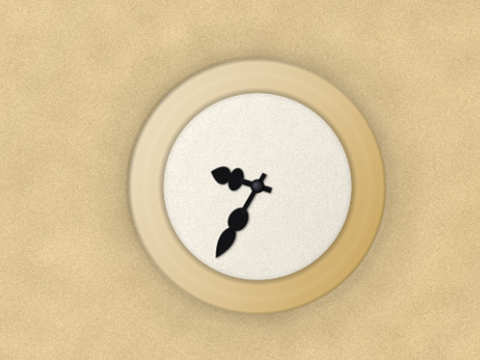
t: 9:35
